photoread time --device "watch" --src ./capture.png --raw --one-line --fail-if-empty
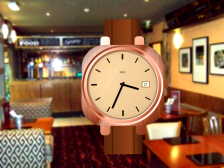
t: 3:34
